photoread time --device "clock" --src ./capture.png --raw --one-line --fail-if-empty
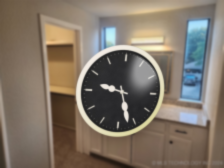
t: 9:27
